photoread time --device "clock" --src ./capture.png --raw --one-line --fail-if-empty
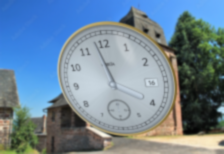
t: 3:58
